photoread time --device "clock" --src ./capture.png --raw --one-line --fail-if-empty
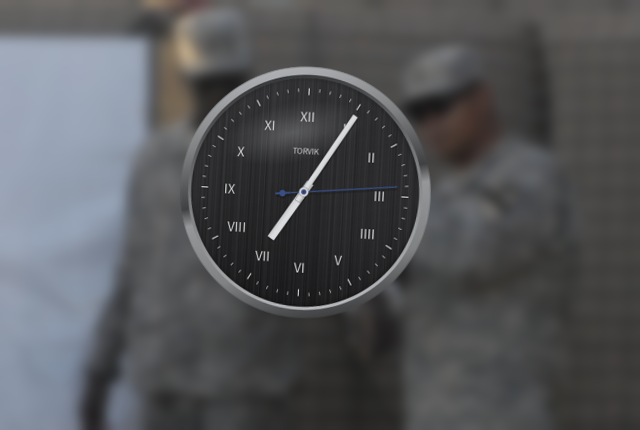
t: 7:05:14
